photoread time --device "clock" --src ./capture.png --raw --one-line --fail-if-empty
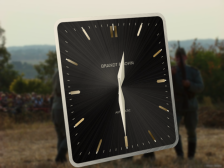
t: 12:30
